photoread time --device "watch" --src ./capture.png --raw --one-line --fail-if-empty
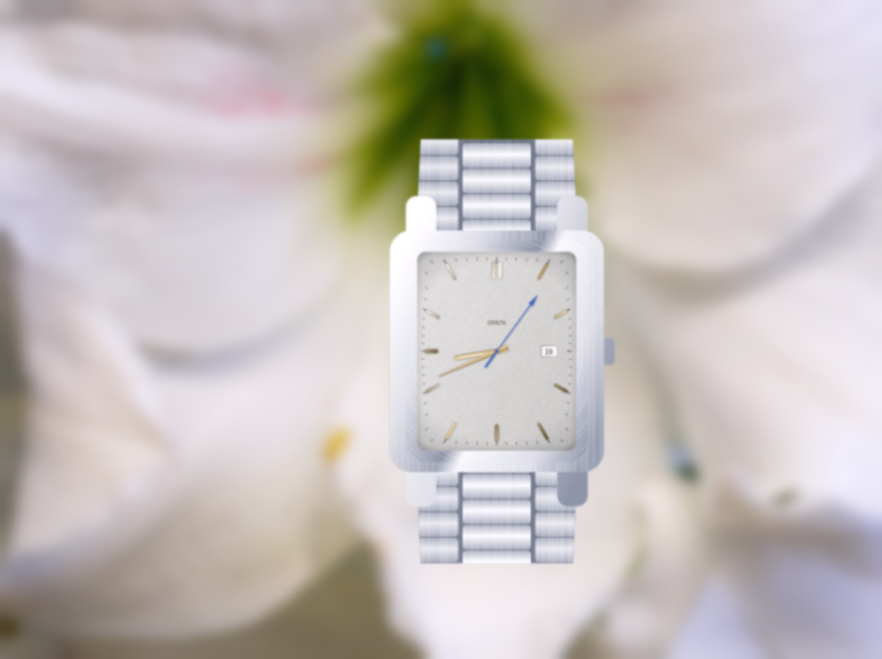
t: 8:41:06
